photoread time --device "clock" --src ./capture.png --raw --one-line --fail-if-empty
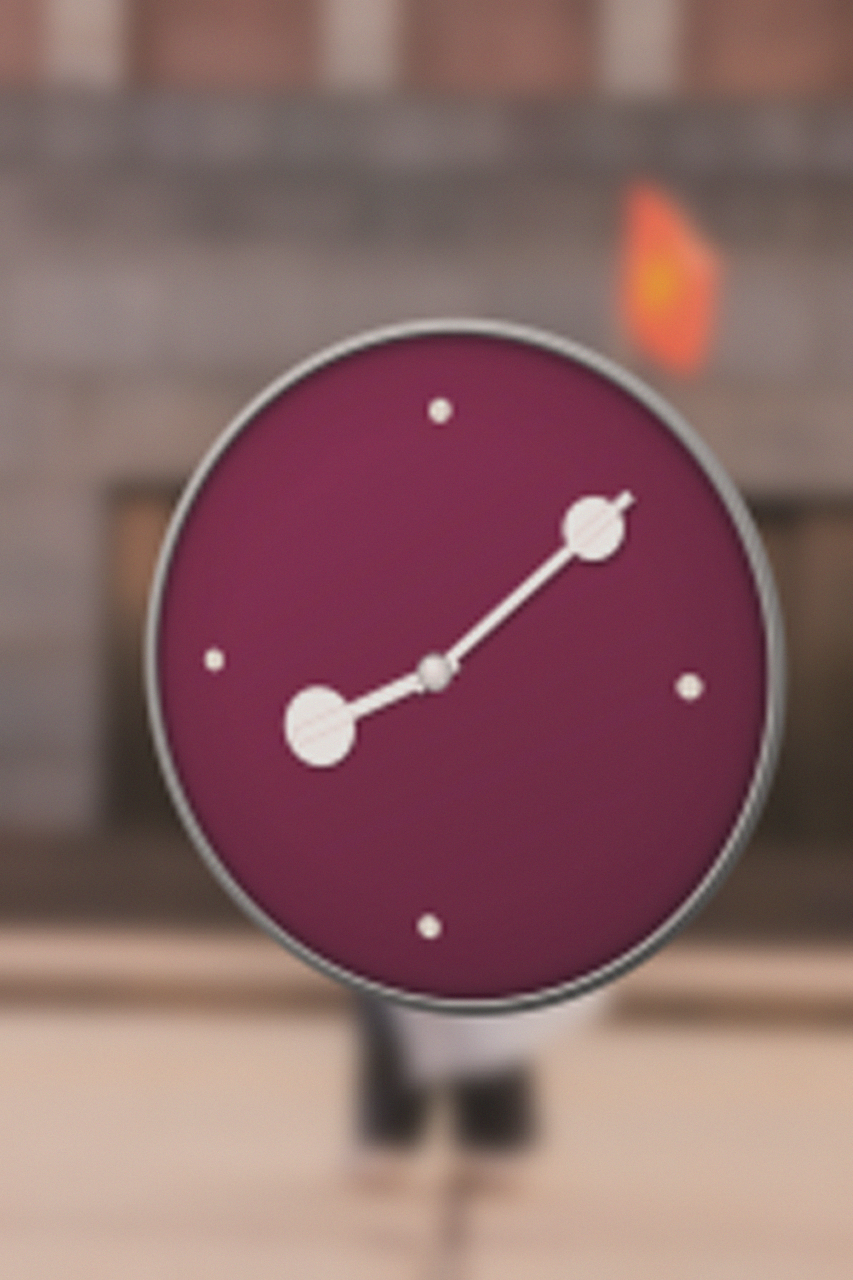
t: 8:08
